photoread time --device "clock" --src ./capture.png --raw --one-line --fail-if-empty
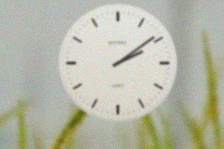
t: 2:09
